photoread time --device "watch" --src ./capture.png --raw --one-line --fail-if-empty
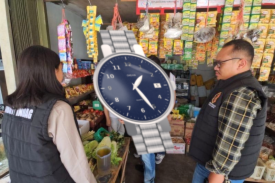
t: 1:26
